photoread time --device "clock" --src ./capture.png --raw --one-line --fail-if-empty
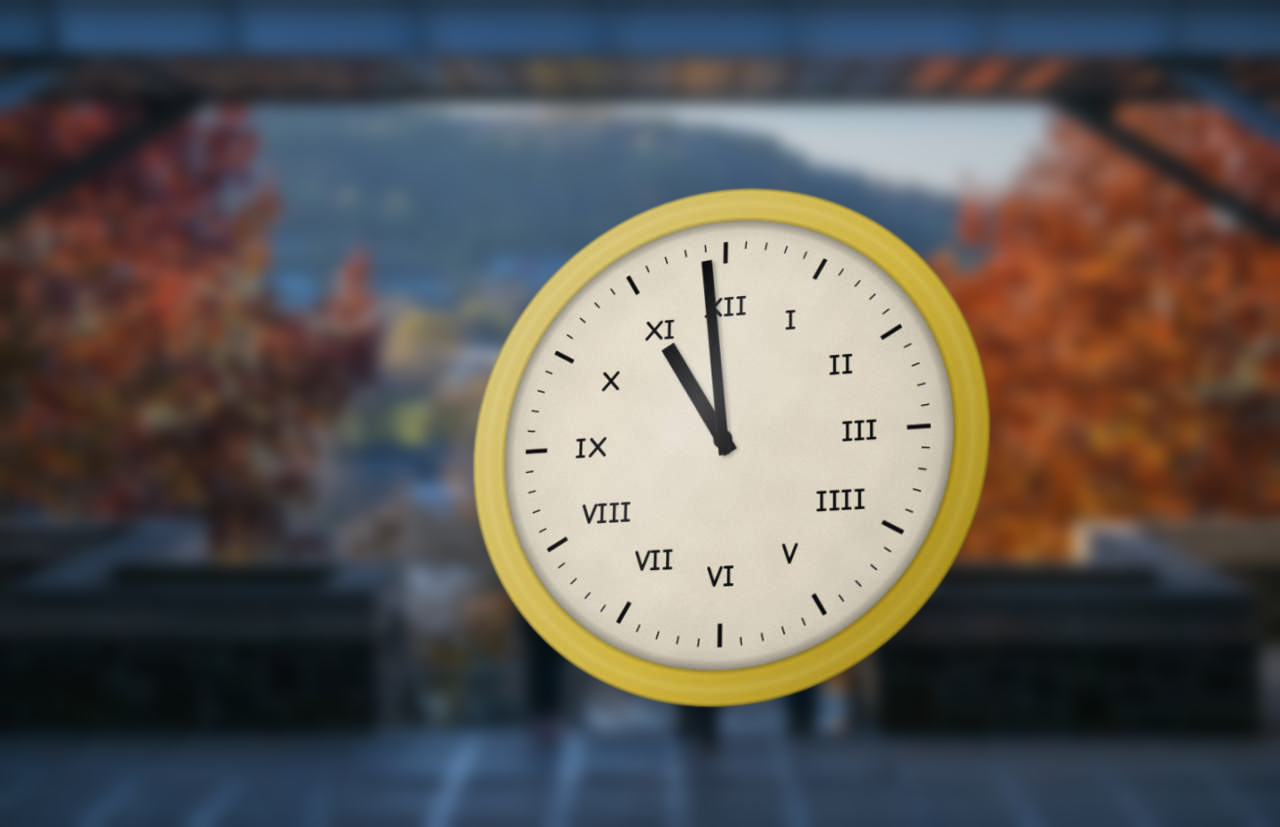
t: 10:59
